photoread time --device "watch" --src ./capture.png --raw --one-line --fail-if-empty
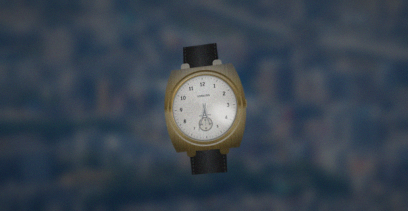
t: 5:33
